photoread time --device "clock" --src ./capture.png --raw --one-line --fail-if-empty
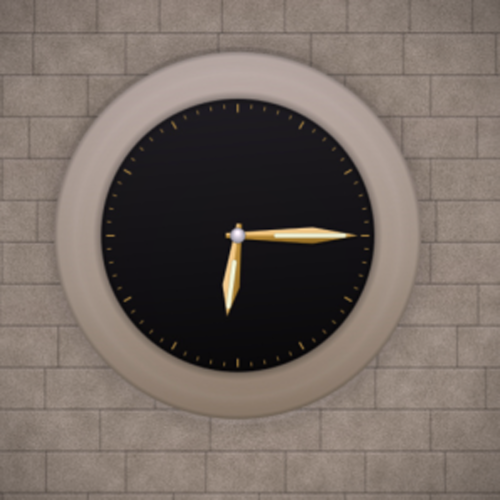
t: 6:15
